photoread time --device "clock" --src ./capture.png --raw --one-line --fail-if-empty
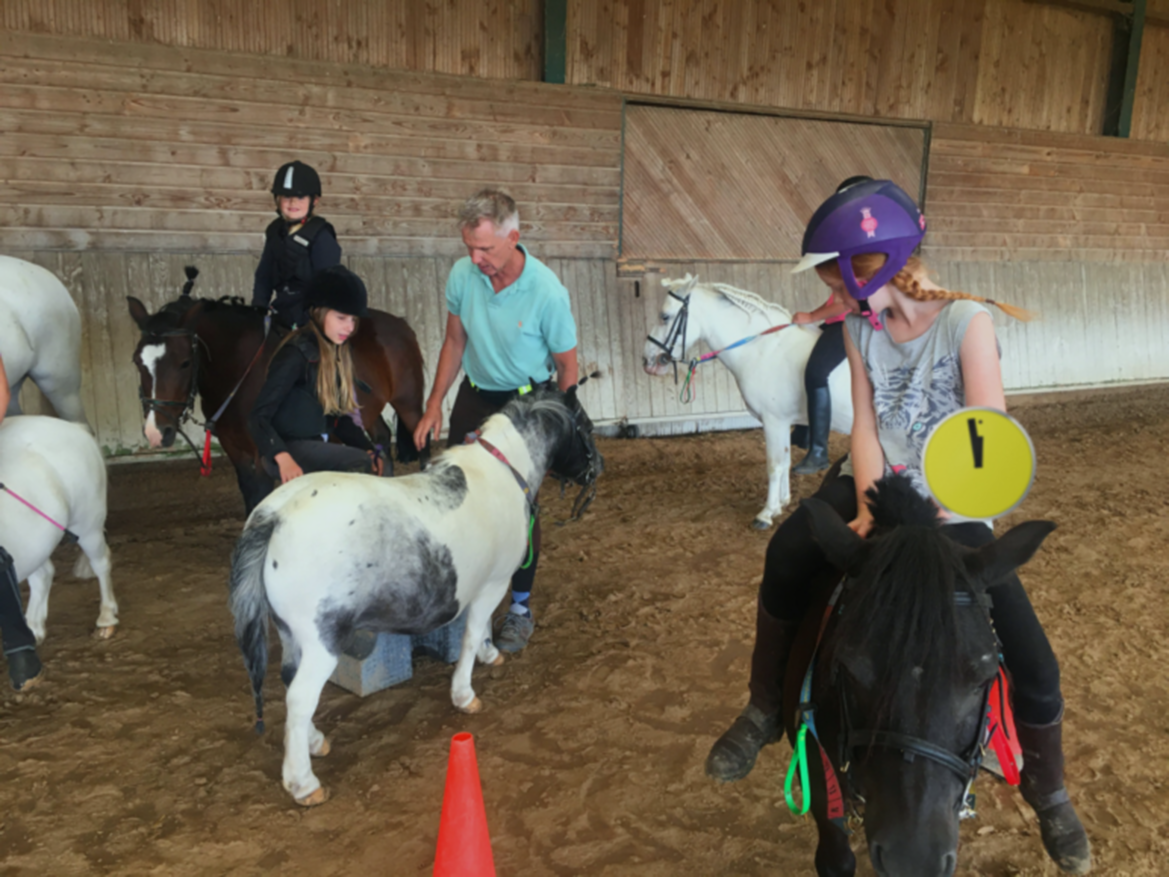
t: 11:58
